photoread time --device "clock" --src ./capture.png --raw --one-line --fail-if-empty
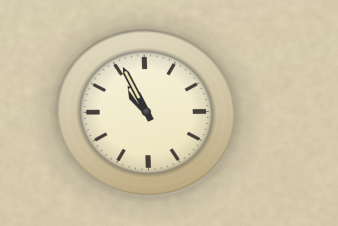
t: 10:56
